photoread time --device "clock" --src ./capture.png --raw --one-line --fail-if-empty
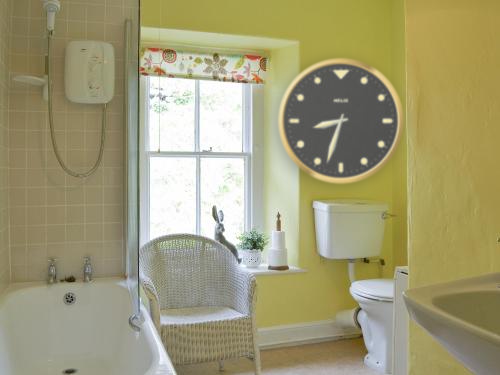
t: 8:33
